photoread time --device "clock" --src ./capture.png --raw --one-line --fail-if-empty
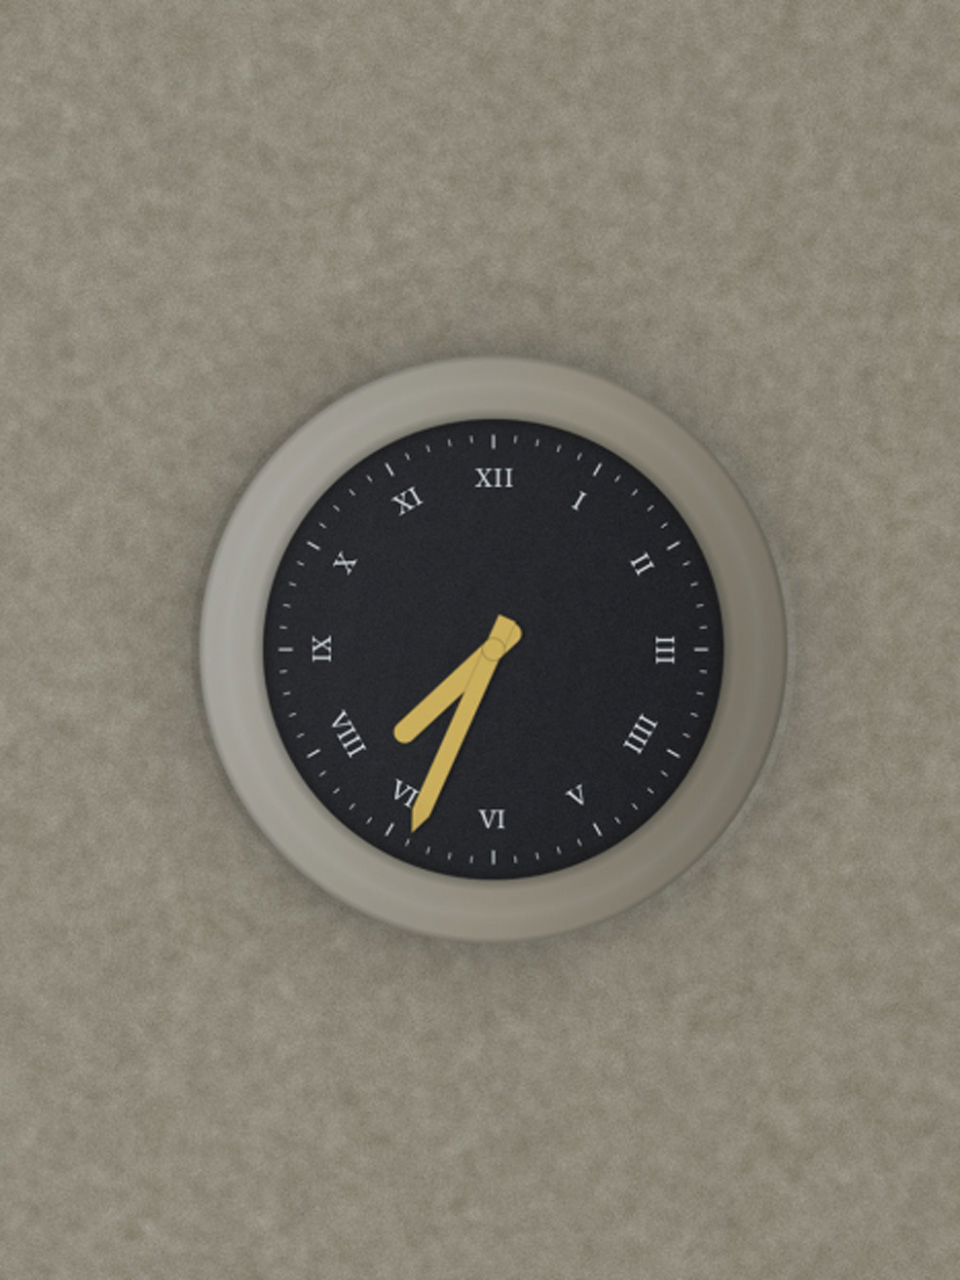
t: 7:34
